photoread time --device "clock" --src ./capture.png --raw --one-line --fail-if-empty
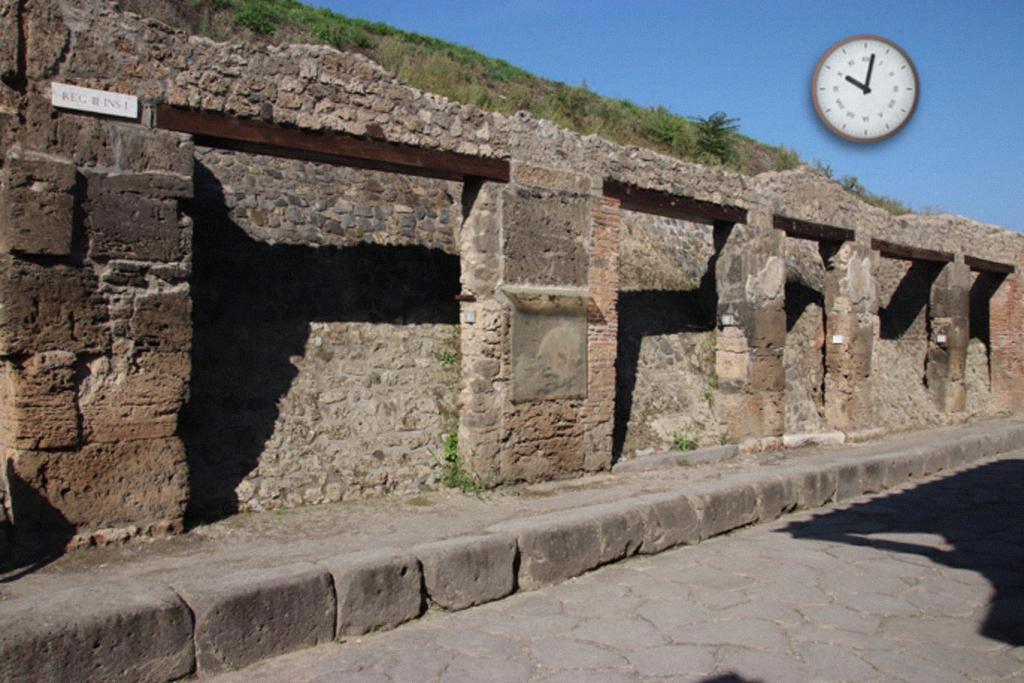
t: 10:02
